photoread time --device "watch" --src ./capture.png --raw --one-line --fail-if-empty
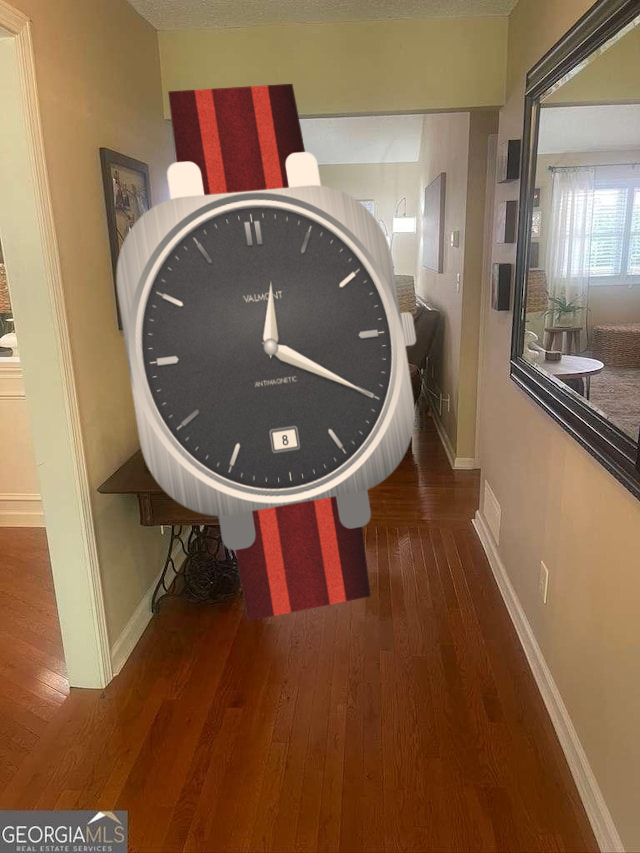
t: 12:20
